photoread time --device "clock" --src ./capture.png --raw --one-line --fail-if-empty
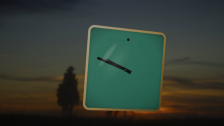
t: 9:48
